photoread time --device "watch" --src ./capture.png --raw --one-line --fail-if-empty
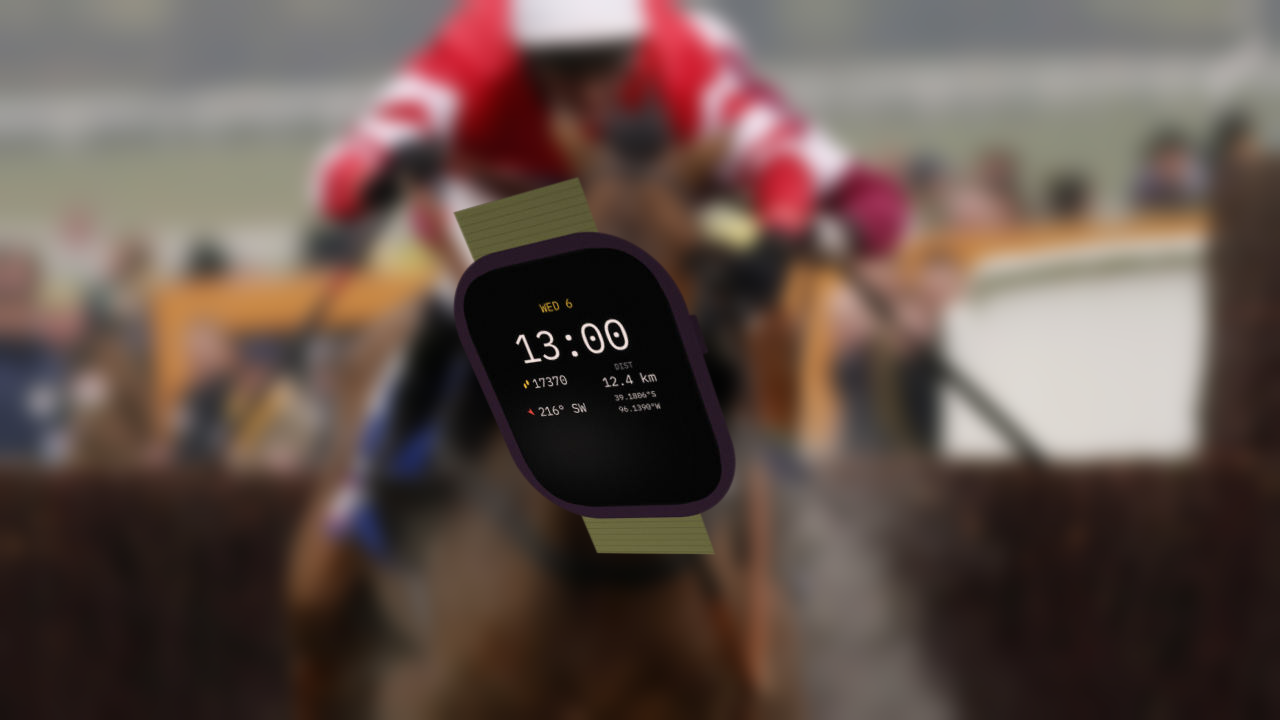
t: 13:00
